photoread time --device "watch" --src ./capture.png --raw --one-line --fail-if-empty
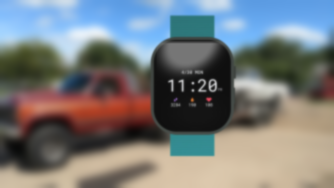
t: 11:20
